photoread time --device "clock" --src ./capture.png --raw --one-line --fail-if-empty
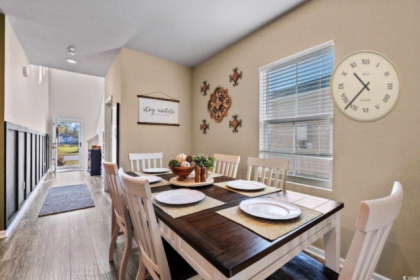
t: 10:37
